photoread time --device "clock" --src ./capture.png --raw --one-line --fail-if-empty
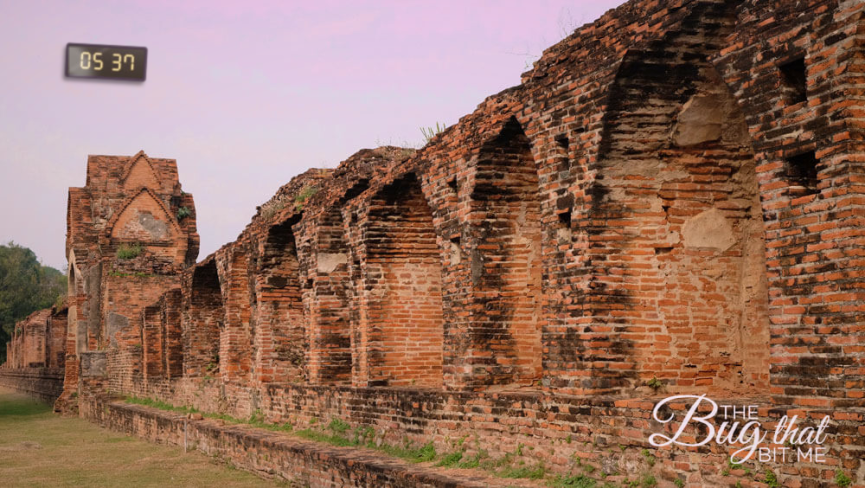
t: 5:37
